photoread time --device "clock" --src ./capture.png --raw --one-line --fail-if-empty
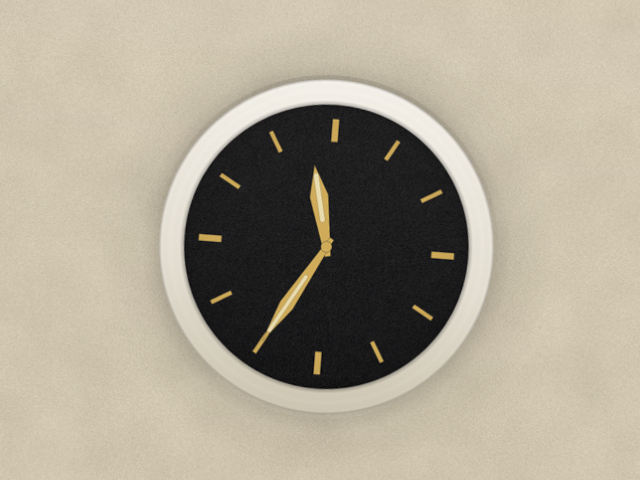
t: 11:35
